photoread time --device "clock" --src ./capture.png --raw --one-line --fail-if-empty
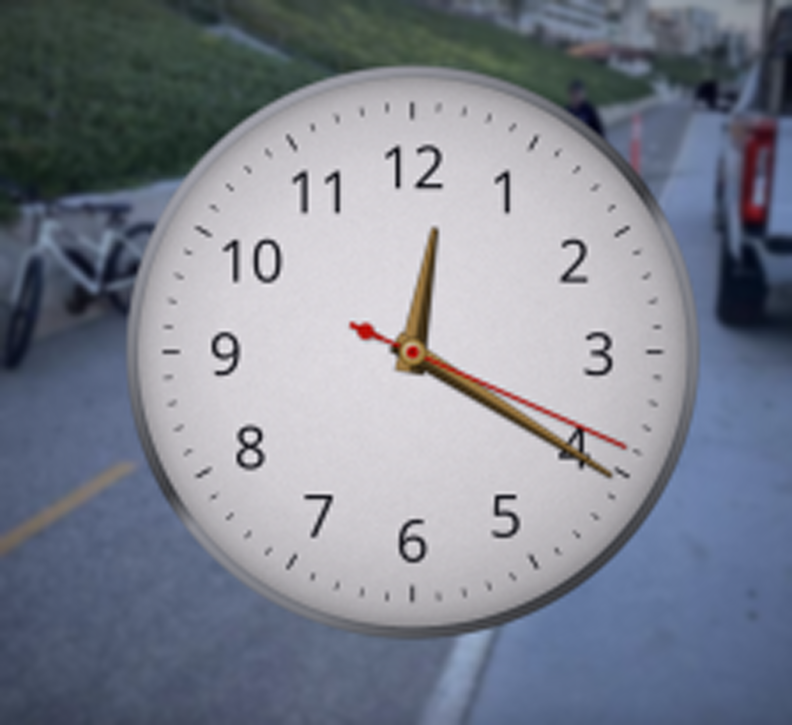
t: 12:20:19
